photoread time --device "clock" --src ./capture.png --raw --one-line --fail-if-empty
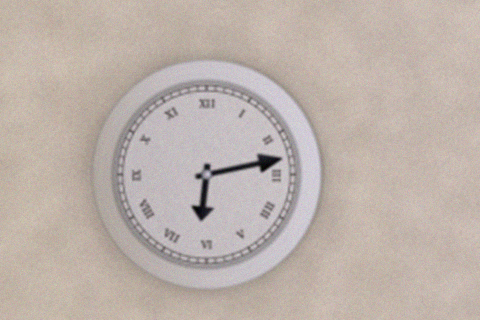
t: 6:13
